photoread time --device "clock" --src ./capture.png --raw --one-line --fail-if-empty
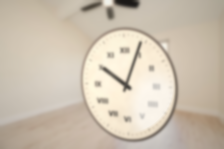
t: 10:04
